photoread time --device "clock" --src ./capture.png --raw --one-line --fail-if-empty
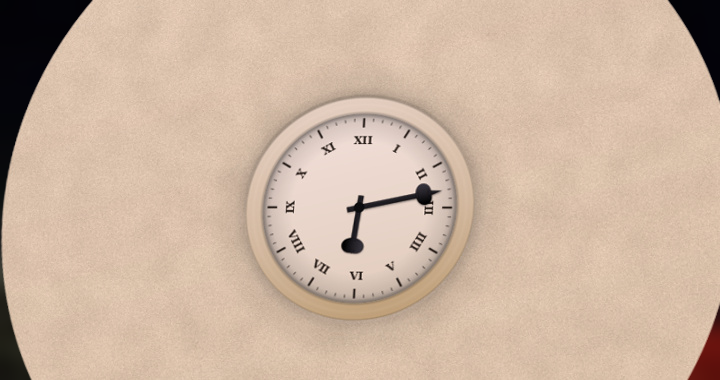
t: 6:13
